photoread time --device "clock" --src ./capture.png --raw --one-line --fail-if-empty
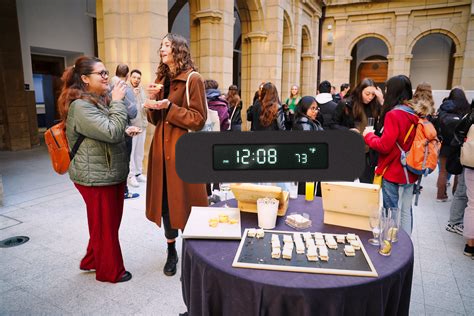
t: 12:08
